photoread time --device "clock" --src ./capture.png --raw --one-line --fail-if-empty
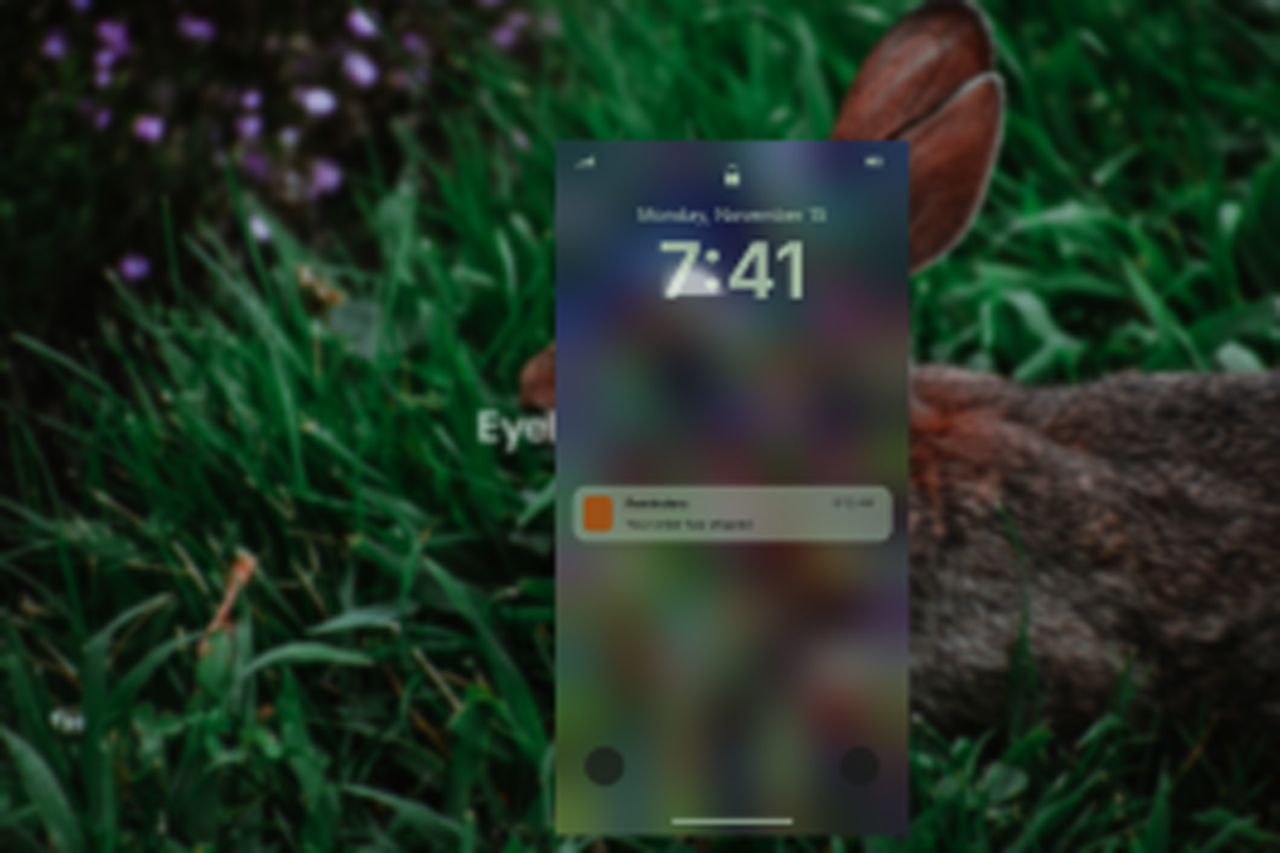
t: 7:41
